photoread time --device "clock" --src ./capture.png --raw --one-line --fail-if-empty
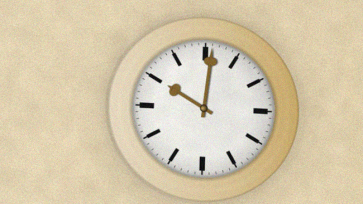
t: 10:01
